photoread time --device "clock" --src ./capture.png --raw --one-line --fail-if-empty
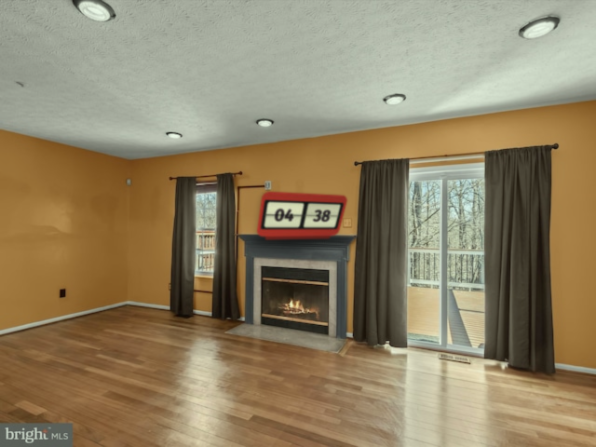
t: 4:38
